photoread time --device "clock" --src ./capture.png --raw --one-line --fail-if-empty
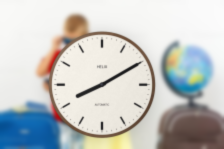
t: 8:10
